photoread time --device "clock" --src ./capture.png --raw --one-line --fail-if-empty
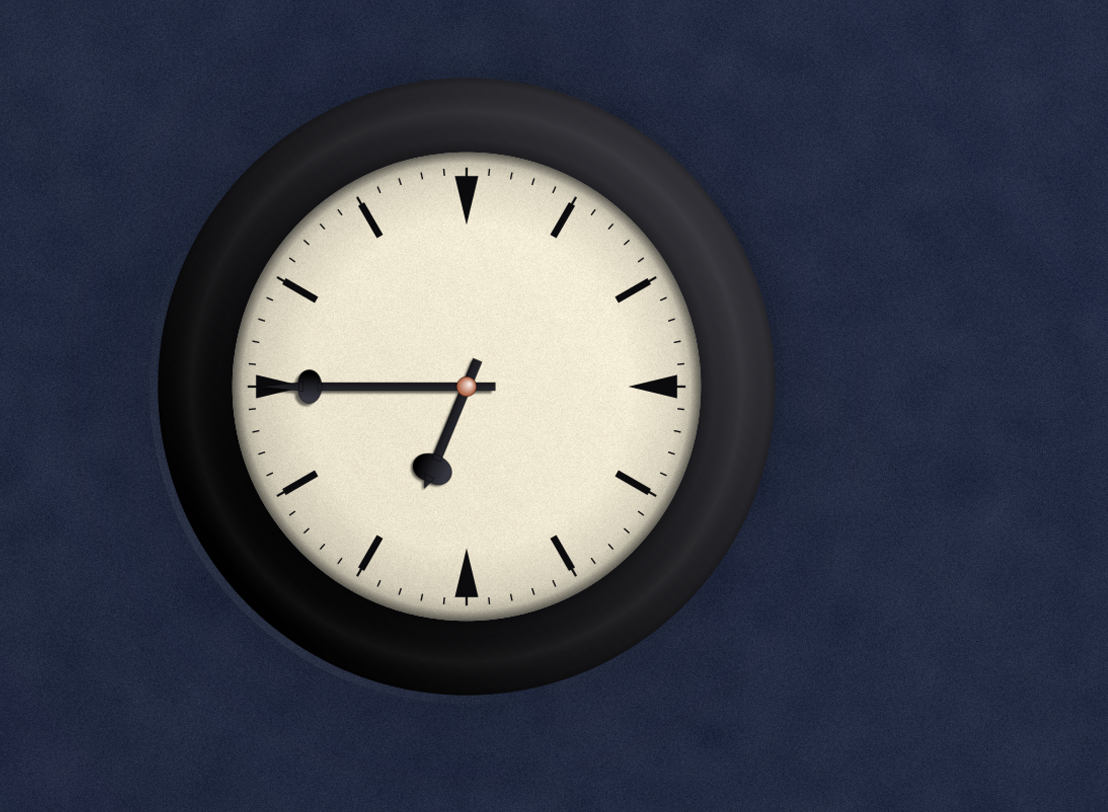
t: 6:45
